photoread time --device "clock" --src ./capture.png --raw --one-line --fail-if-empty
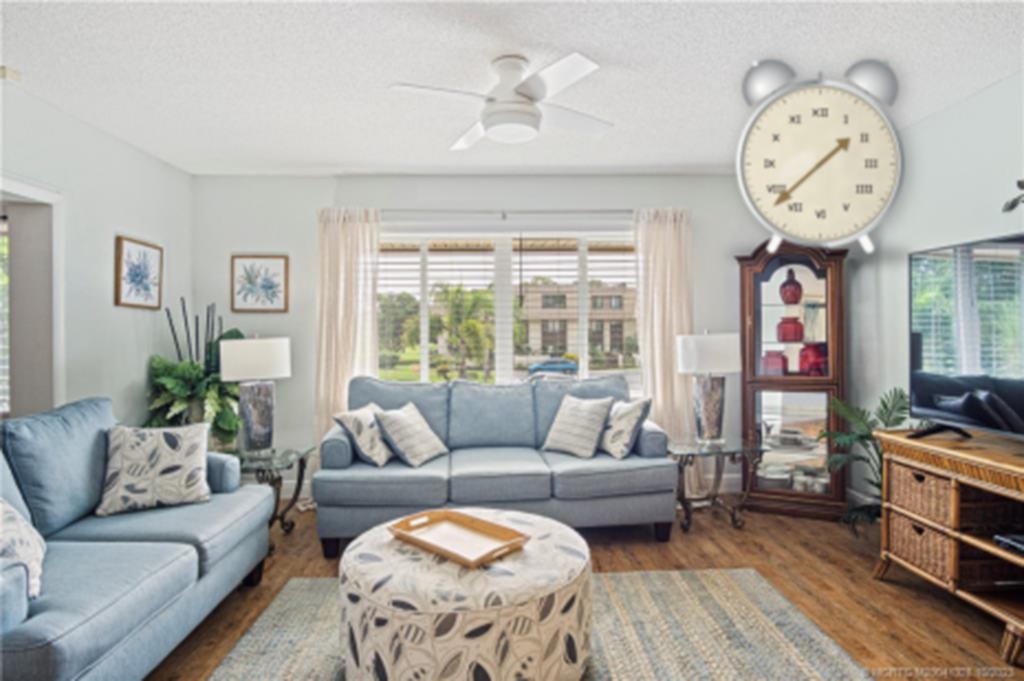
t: 1:38
